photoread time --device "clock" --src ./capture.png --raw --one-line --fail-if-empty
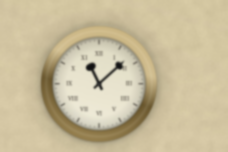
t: 11:08
